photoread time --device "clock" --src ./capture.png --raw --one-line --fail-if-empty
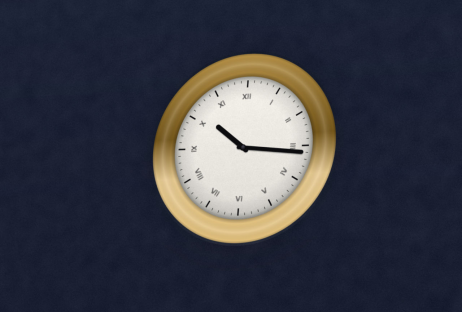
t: 10:16
